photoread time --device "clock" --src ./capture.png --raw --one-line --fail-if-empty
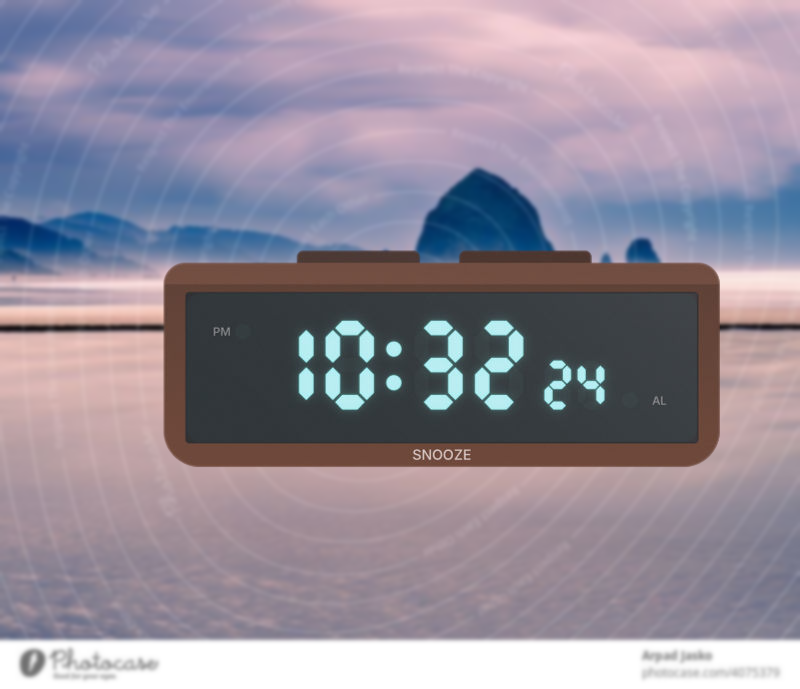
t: 10:32:24
